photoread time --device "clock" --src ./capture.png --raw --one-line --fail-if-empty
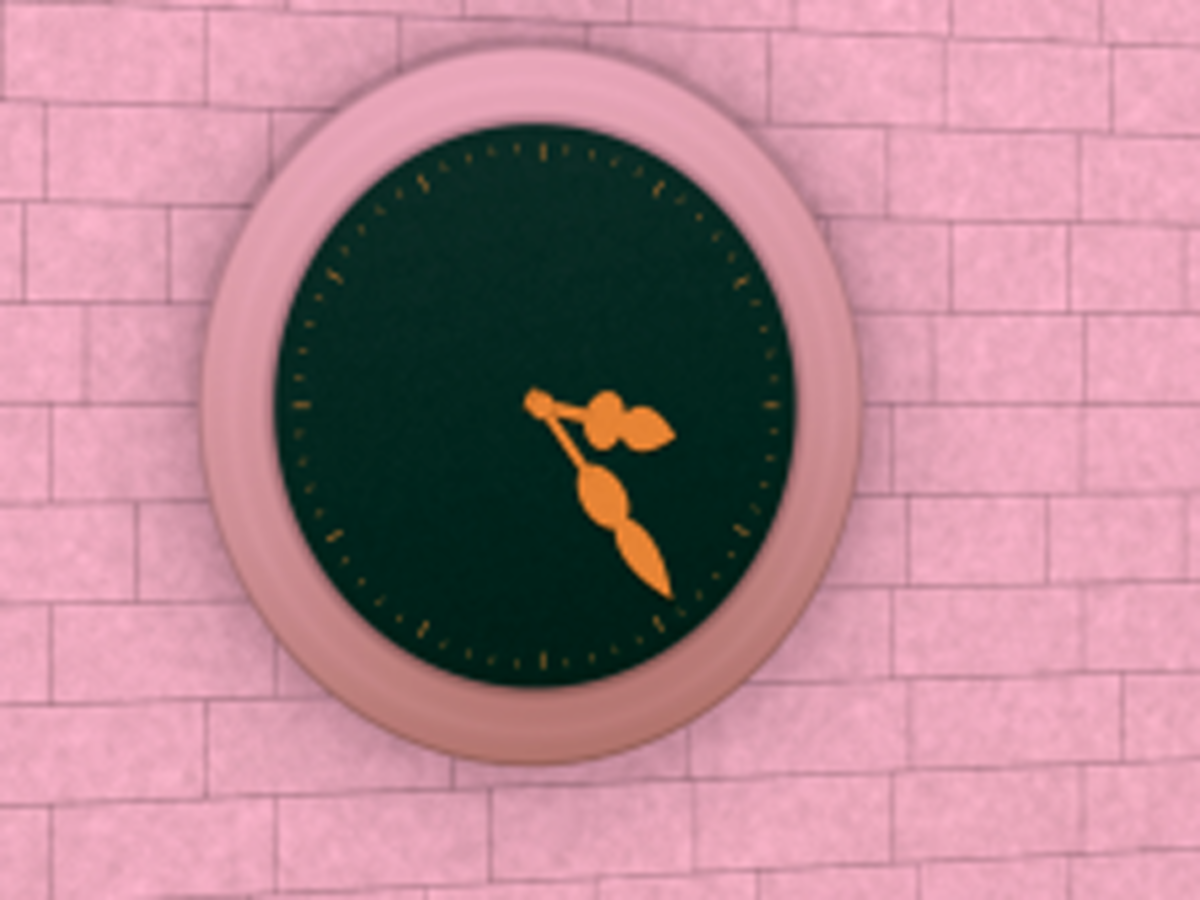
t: 3:24
